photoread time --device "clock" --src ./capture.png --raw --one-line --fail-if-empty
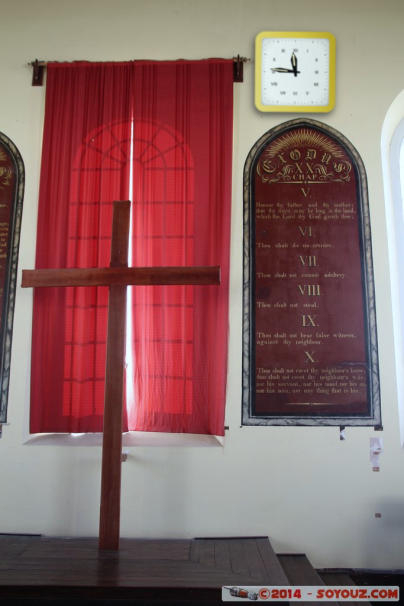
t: 11:46
